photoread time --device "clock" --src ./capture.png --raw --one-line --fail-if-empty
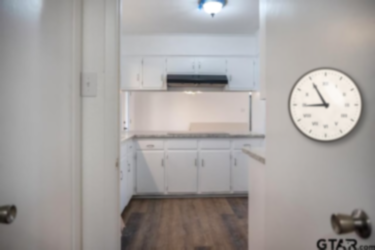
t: 8:55
